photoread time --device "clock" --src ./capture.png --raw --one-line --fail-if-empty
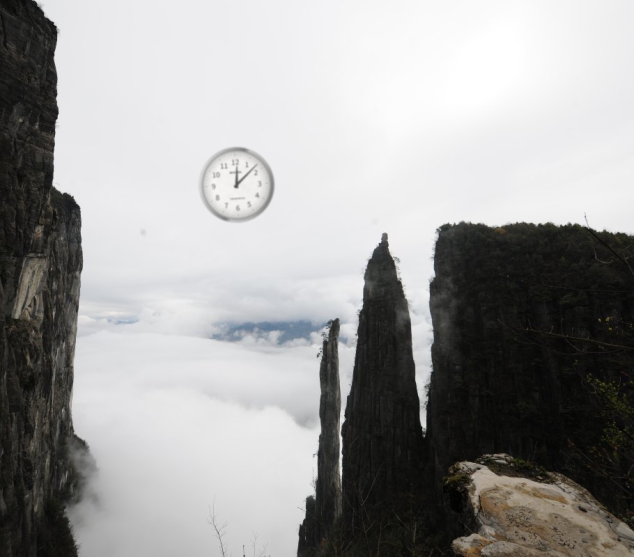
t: 12:08
